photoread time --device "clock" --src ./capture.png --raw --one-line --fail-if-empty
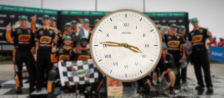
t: 3:46
